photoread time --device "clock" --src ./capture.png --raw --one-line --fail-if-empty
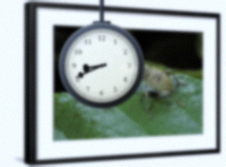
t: 8:41
